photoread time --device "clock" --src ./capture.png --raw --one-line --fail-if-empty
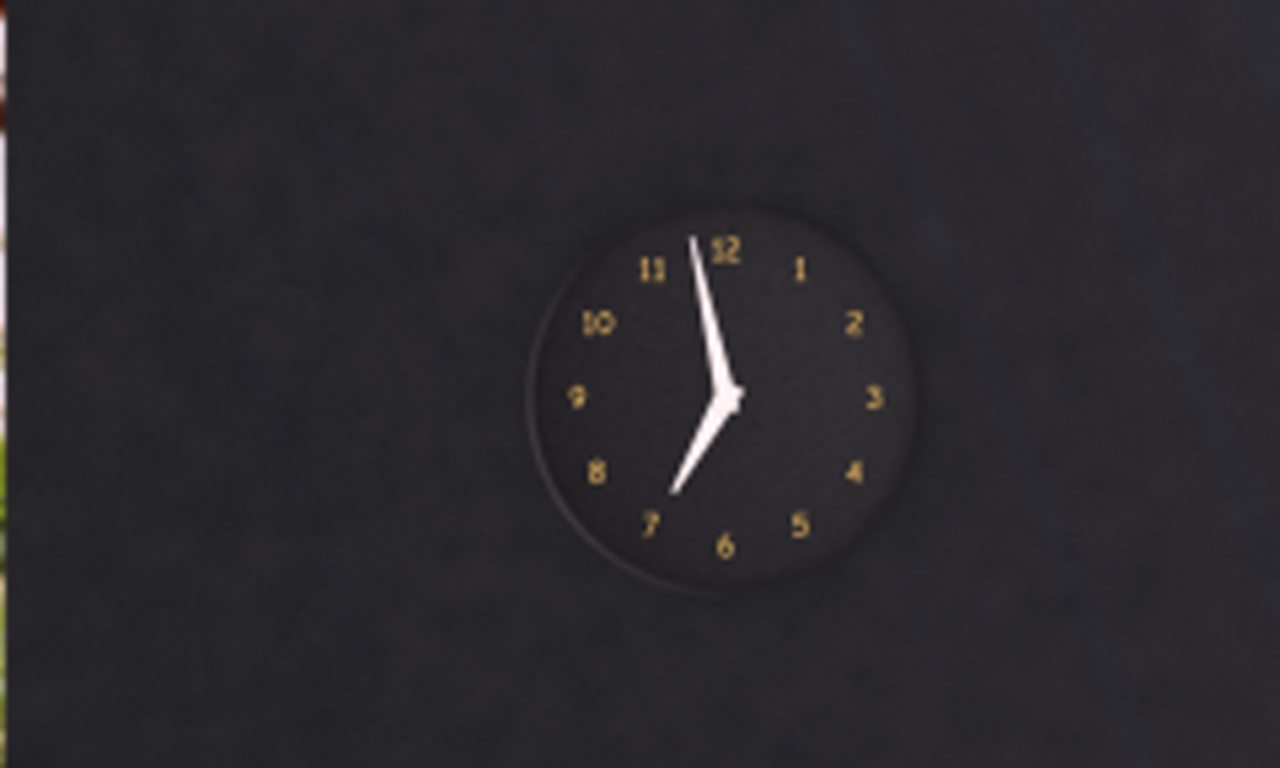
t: 6:58
